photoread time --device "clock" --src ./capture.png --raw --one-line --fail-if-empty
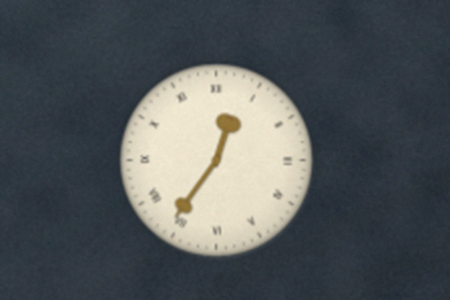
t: 12:36
